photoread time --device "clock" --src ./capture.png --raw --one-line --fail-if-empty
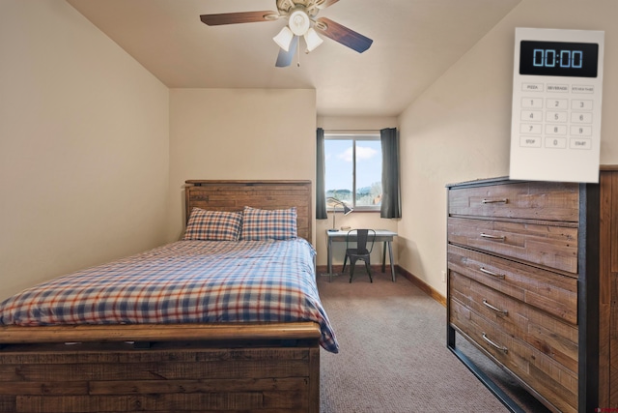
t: 0:00
